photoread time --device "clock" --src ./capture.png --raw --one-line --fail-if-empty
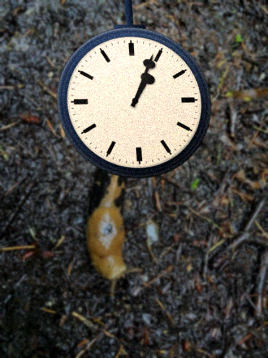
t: 1:04
